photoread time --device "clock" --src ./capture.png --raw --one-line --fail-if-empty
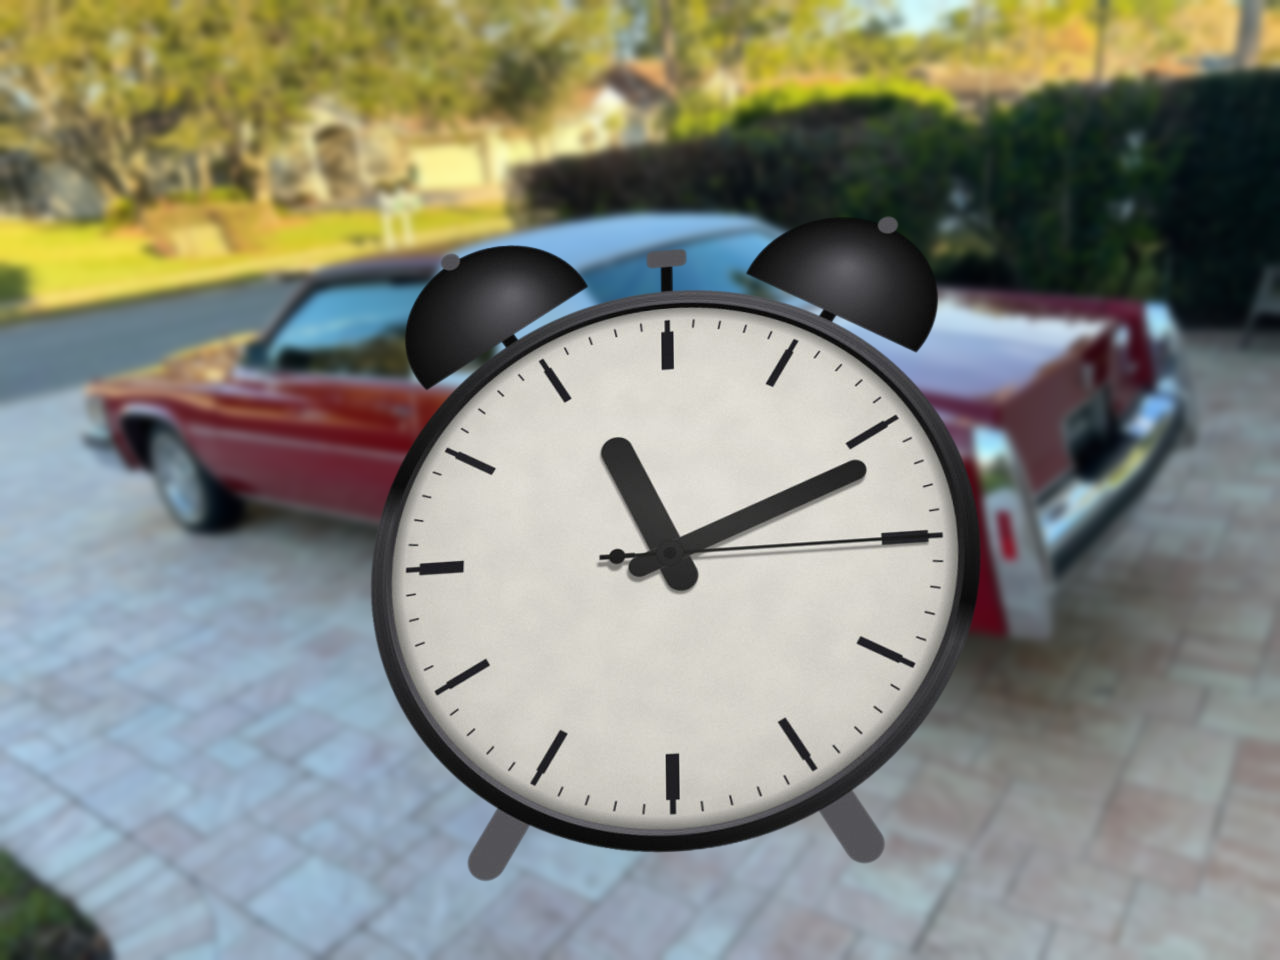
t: 11:11:15
